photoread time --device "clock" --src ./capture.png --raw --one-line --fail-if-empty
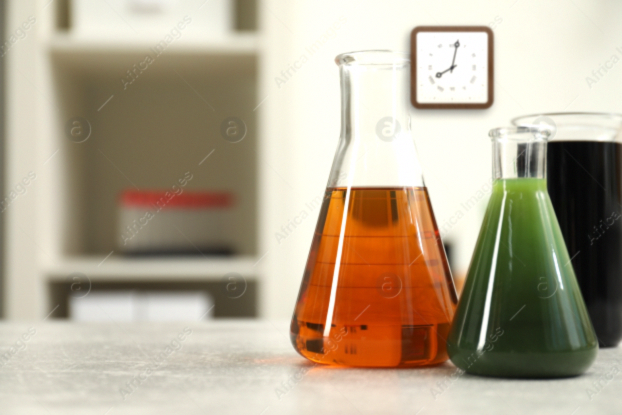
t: 8:02
